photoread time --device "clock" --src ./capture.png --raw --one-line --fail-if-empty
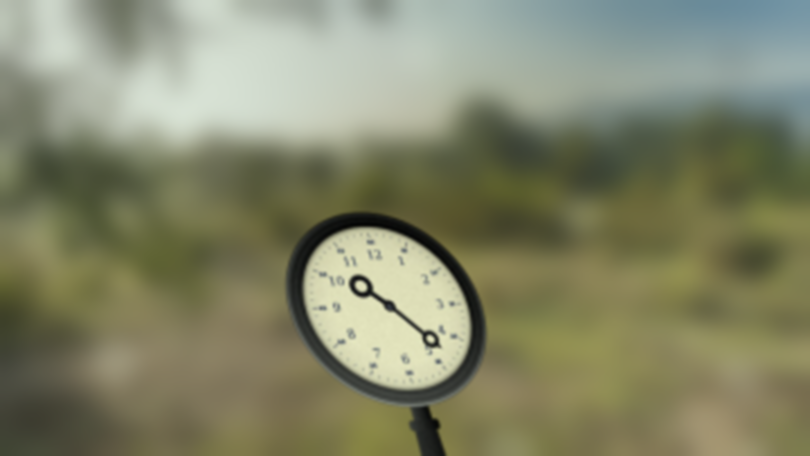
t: 10:23
